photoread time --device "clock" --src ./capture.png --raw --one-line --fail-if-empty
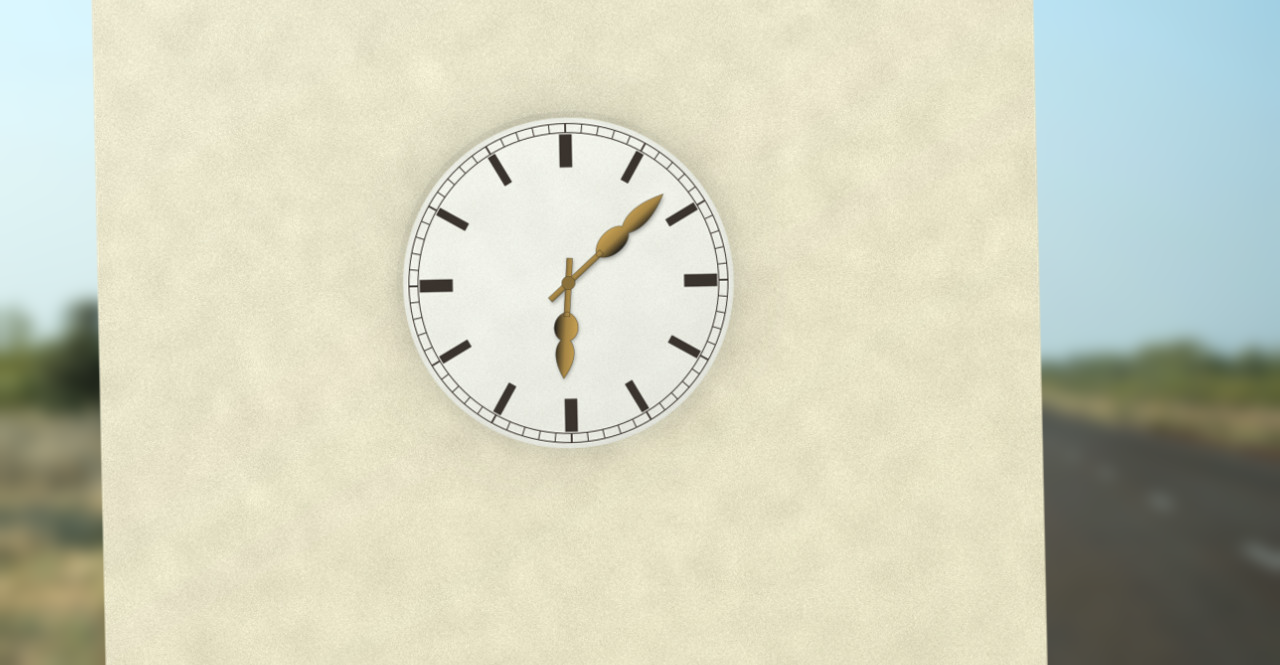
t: 6:08
